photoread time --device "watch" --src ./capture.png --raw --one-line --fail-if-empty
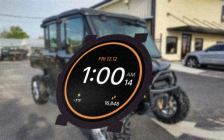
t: 1:00:14
